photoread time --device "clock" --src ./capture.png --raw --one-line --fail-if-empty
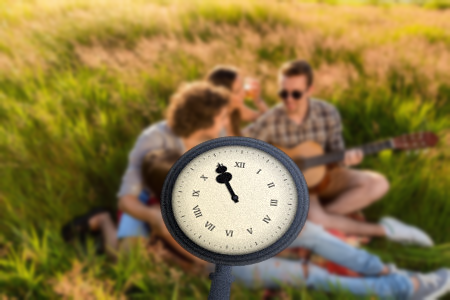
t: 10:55
